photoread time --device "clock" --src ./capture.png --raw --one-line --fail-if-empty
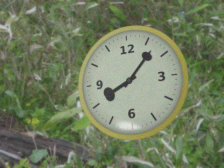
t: 8:07
